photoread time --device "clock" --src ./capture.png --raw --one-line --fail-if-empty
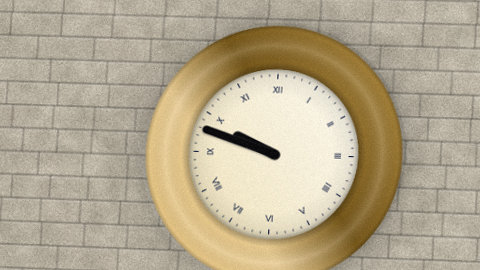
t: 9:48
